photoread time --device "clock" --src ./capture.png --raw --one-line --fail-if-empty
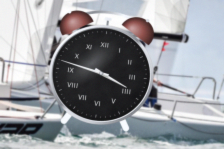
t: 3:47
